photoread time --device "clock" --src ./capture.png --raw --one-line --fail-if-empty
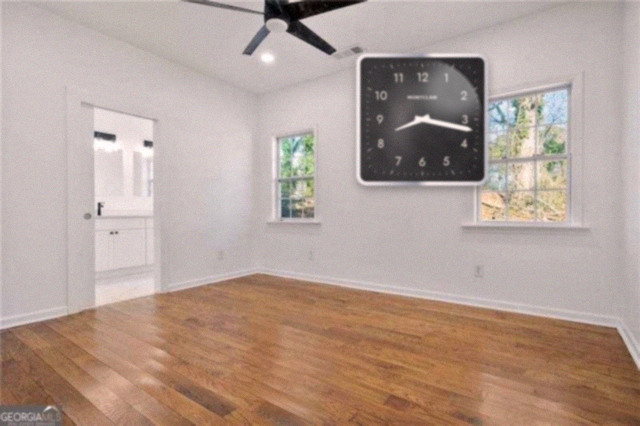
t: 8:17
